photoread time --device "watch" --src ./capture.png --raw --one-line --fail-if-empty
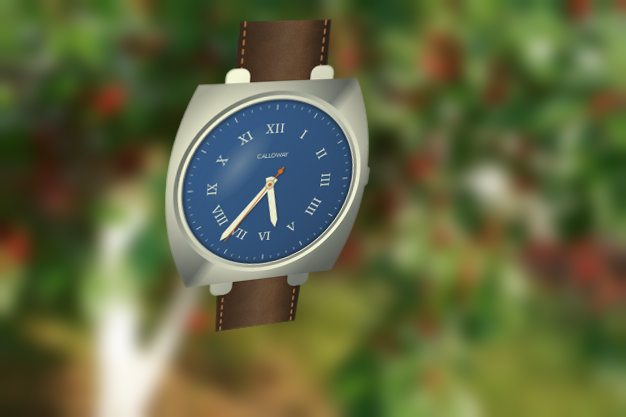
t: 5:36:36
